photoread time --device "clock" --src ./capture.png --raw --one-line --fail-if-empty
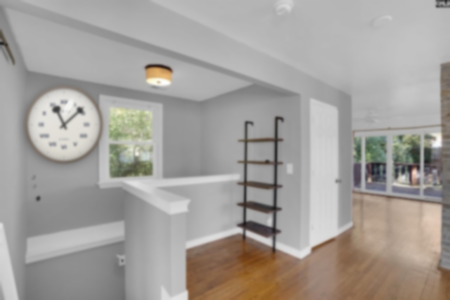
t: 11:08
